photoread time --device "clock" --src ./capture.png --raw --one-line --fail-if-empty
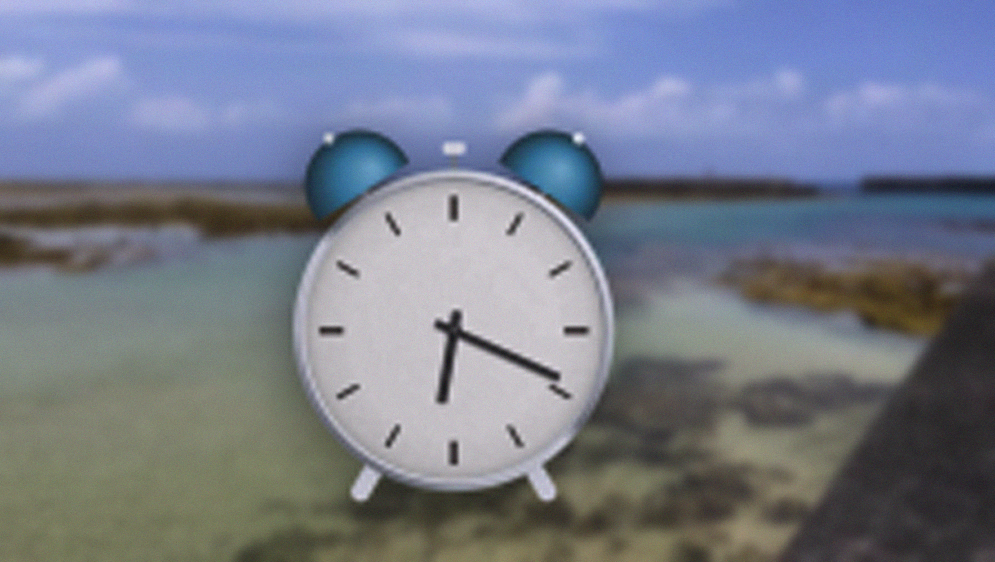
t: 6:19
